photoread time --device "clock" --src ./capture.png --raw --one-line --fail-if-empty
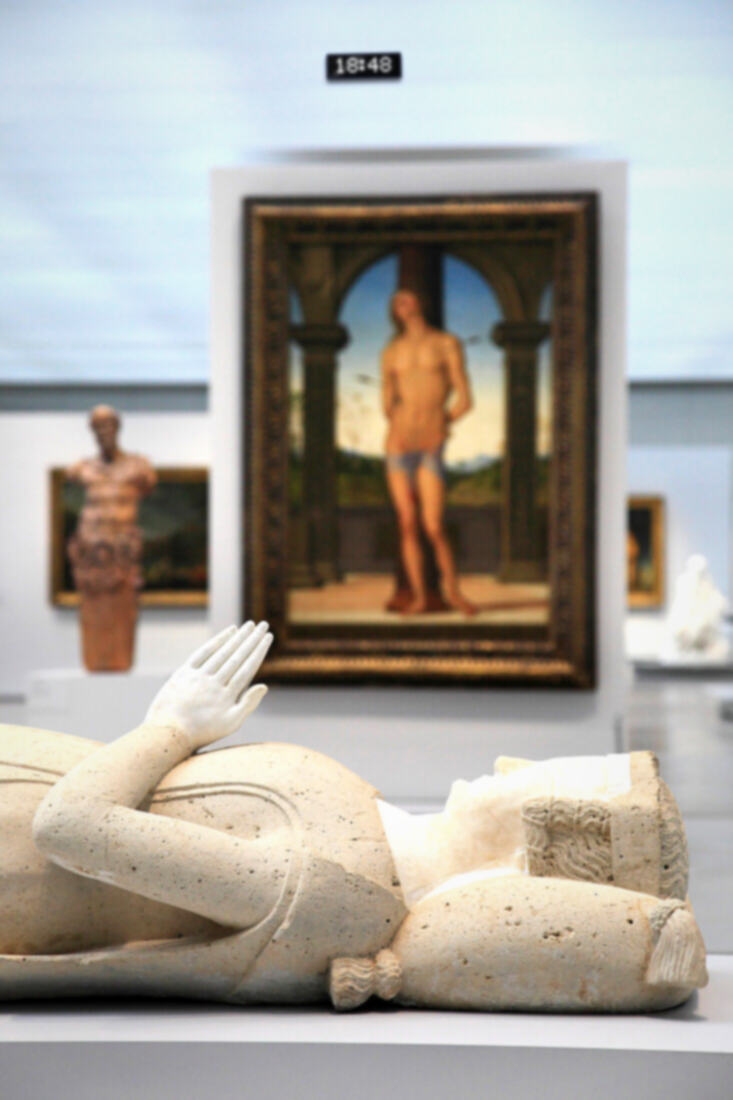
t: 18:48
